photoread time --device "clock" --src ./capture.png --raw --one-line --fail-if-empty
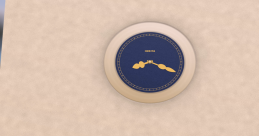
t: 8:19
